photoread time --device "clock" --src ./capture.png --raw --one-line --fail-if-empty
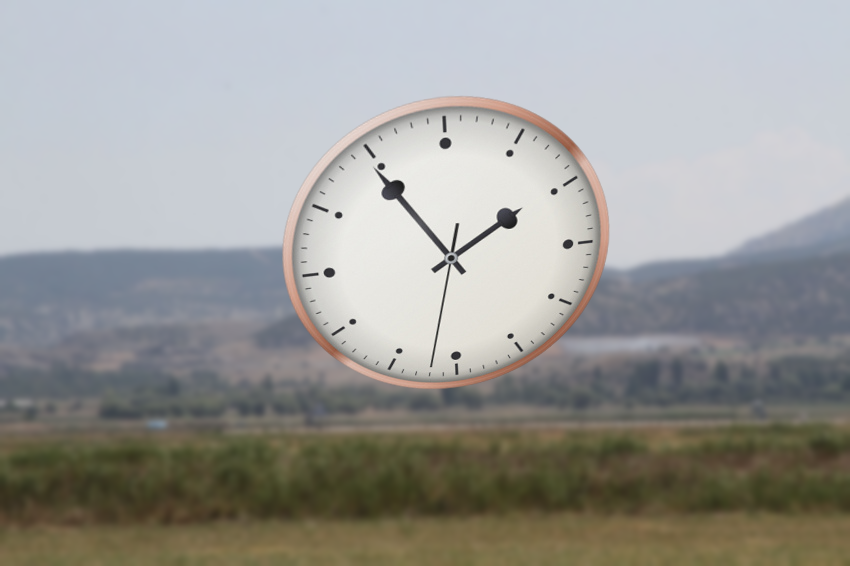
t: 1:54:32
